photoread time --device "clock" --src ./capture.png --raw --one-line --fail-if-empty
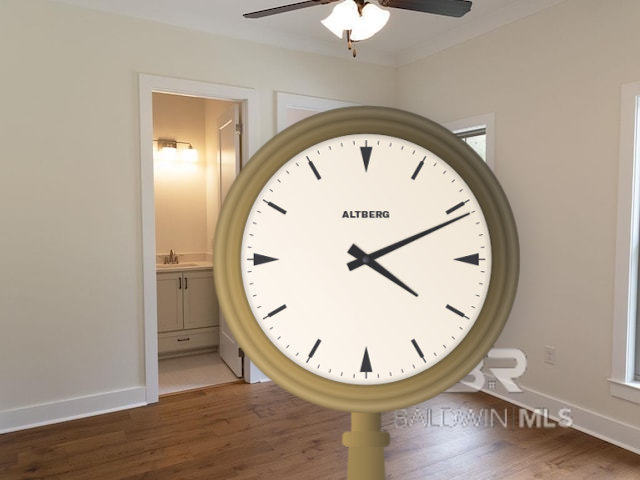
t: 4:11
